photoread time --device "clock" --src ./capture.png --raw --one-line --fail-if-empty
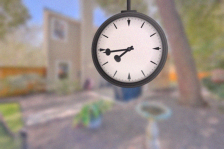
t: 7:44
